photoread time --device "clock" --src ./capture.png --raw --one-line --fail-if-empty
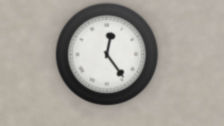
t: 12:24
